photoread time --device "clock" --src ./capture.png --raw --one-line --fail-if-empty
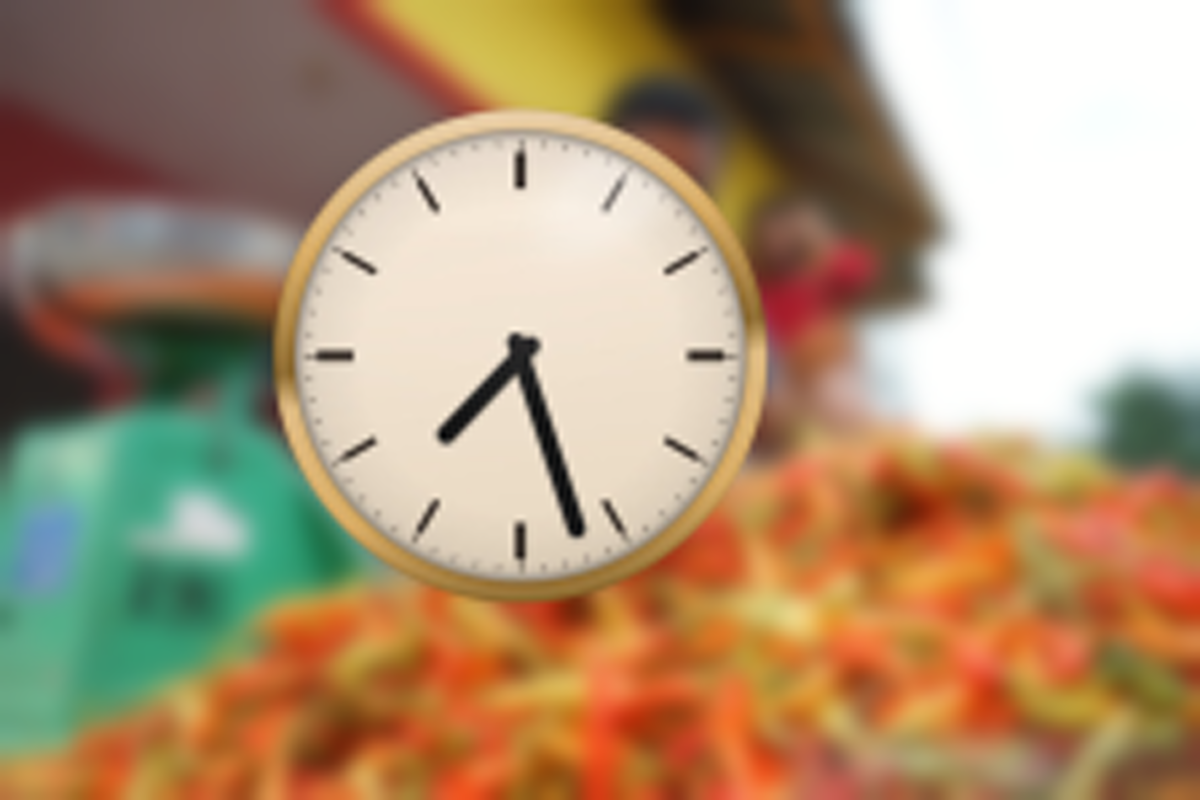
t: 7:27
